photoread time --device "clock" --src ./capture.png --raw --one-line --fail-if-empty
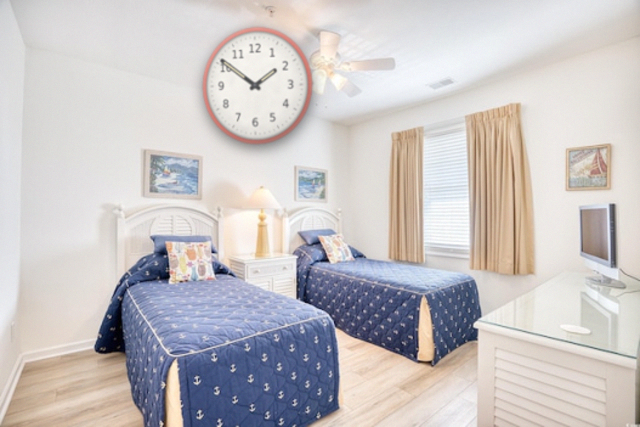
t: 1:51
